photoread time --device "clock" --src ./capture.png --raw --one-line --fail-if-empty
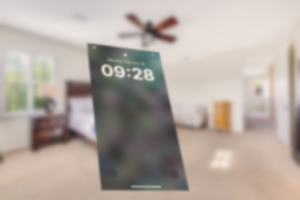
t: 9:28
